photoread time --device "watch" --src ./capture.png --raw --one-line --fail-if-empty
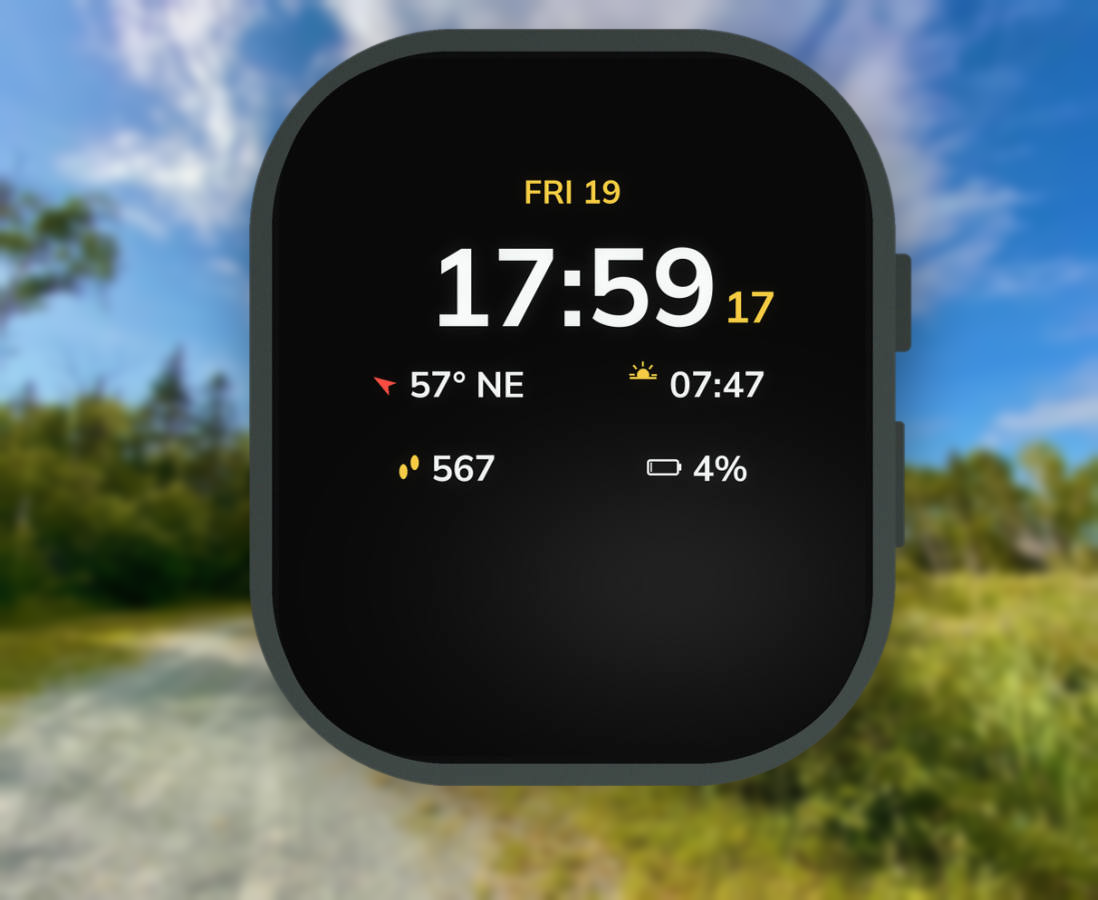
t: 17:59:17
